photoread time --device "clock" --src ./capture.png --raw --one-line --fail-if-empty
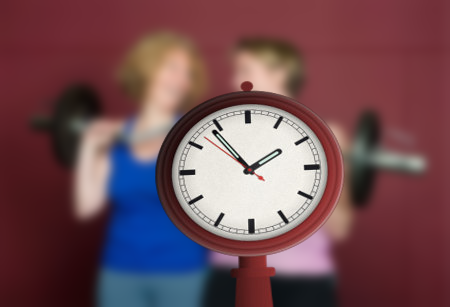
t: 1:53:52
